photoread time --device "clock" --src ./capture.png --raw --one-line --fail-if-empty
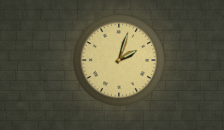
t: 2:03
